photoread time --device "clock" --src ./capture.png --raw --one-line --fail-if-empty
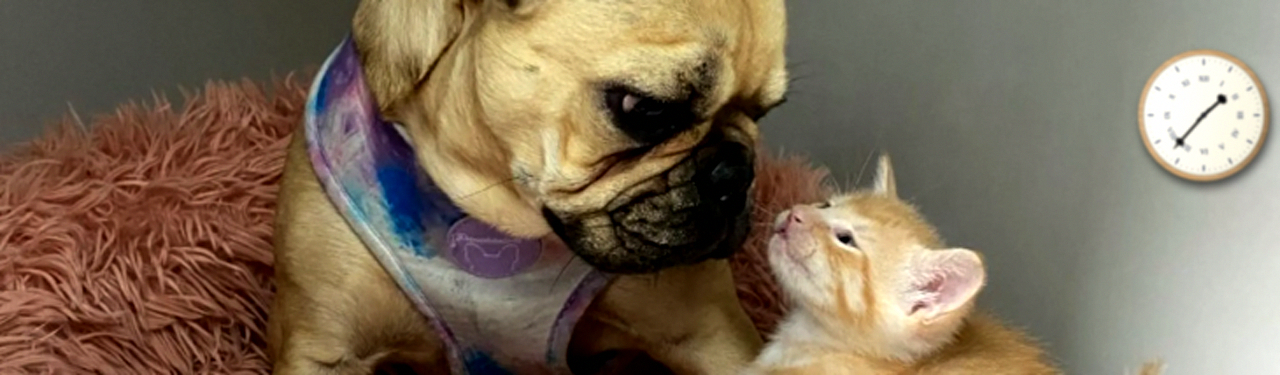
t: 1:37
